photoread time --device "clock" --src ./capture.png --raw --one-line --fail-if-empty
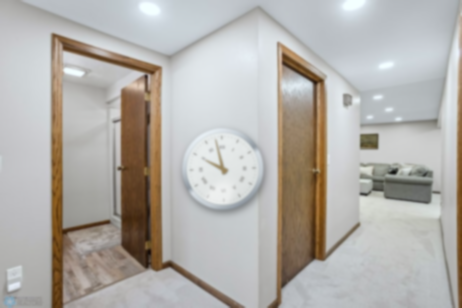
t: 9:58
